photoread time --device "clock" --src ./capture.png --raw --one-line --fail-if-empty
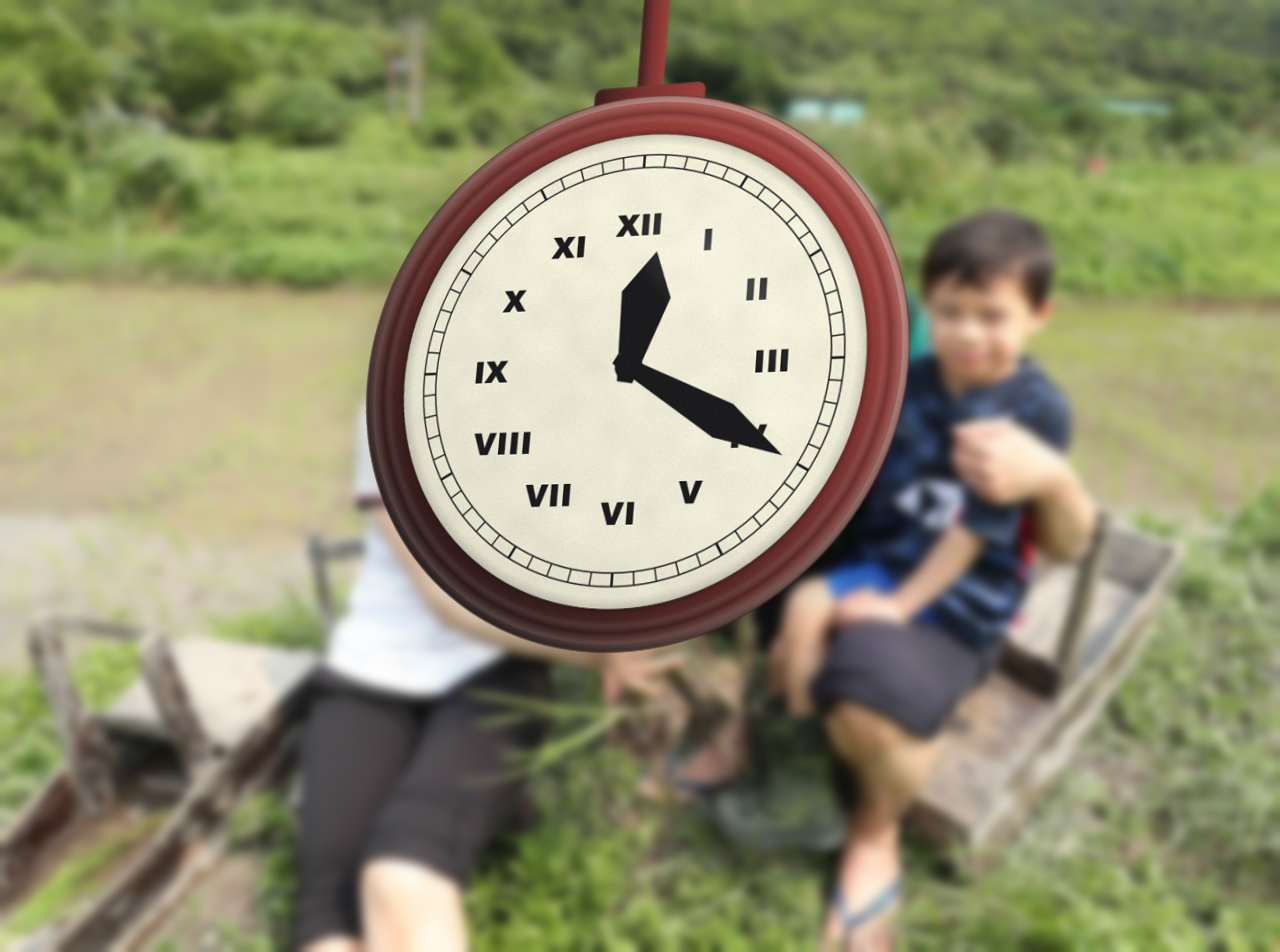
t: 12:20
